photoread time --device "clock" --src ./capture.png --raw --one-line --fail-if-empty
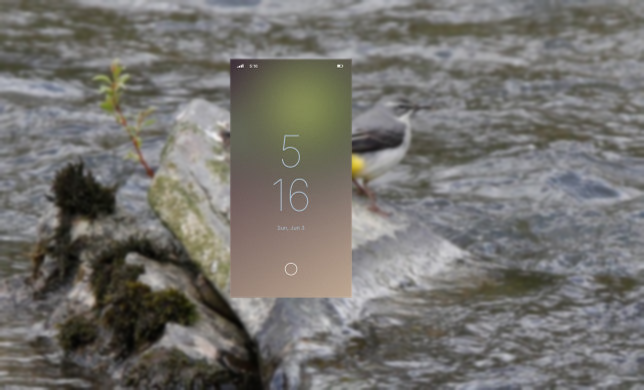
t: 5:16
